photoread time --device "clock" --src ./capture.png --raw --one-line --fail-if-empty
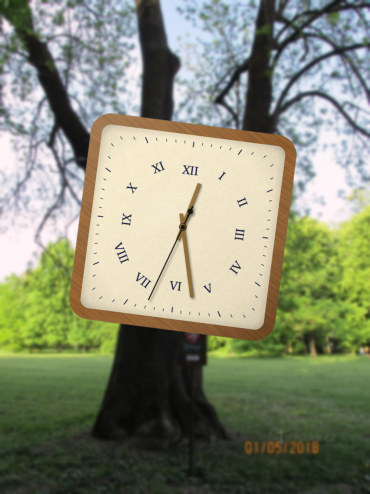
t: 12:27:33
